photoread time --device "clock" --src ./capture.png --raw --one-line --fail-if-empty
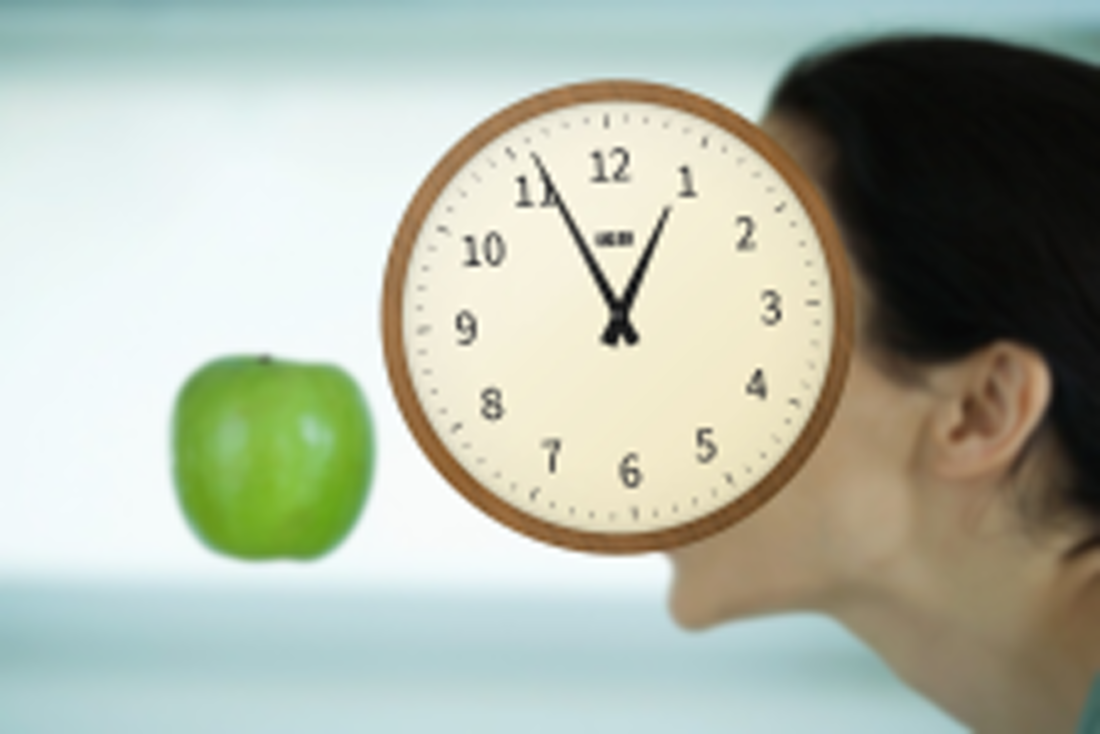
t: 12:56
